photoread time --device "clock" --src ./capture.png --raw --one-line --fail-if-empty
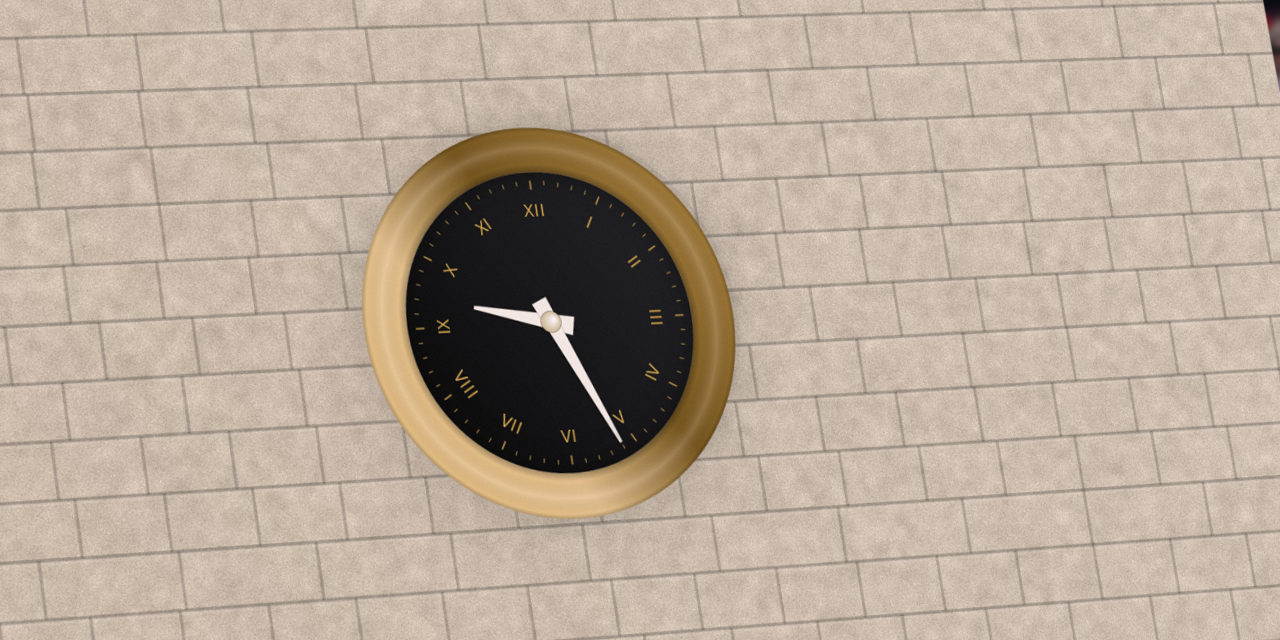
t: 9:26
